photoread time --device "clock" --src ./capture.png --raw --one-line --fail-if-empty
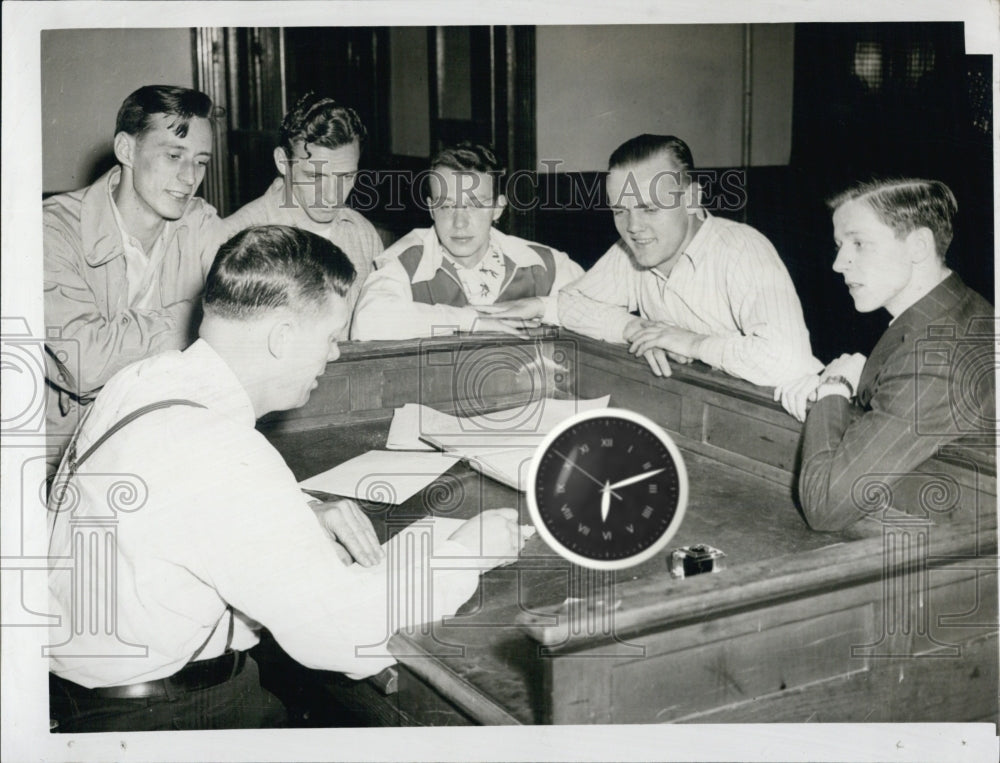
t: 6:11:51
